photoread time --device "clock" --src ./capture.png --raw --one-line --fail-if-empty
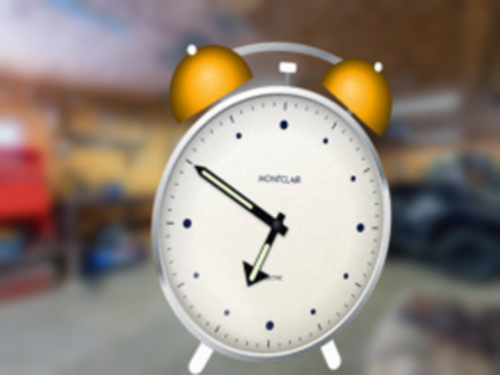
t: 6:50
